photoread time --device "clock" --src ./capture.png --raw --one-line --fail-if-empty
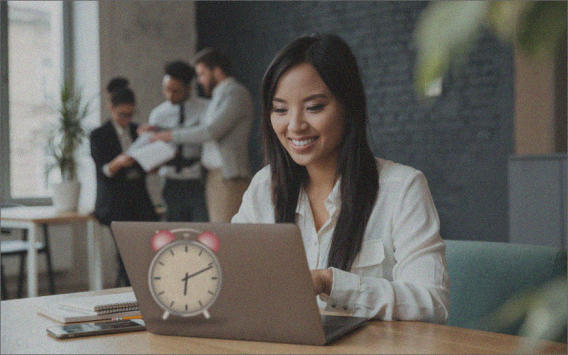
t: 6:11
